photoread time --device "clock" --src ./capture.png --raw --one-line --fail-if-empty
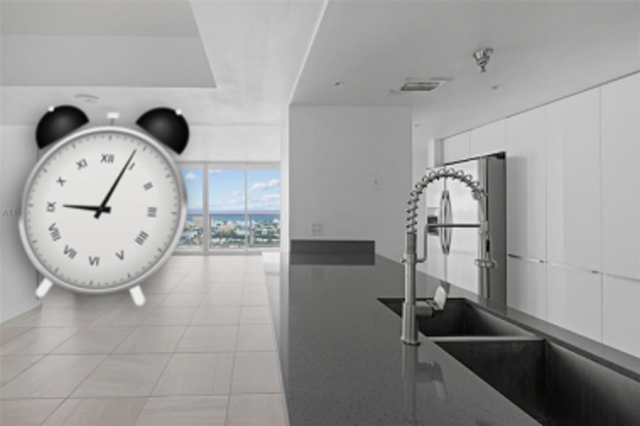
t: 9:04
